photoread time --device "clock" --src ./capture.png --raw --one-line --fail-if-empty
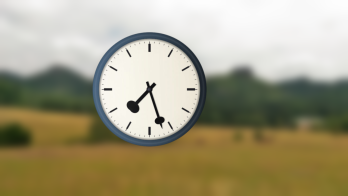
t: 7:27
